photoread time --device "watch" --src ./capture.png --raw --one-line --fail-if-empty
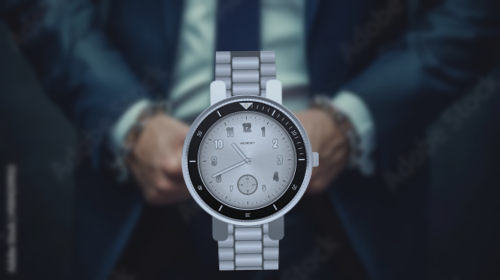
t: 10:41
